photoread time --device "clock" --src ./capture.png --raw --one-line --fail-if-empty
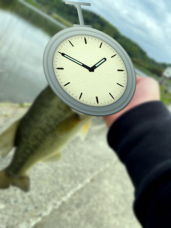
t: 1:50
